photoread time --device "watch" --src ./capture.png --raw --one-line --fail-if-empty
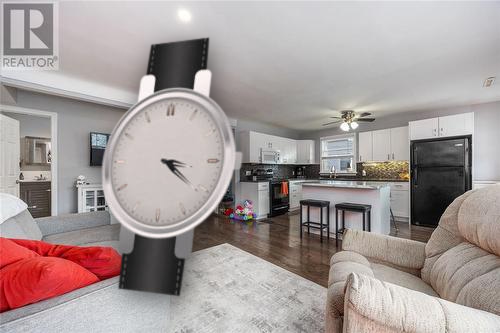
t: 3:21
